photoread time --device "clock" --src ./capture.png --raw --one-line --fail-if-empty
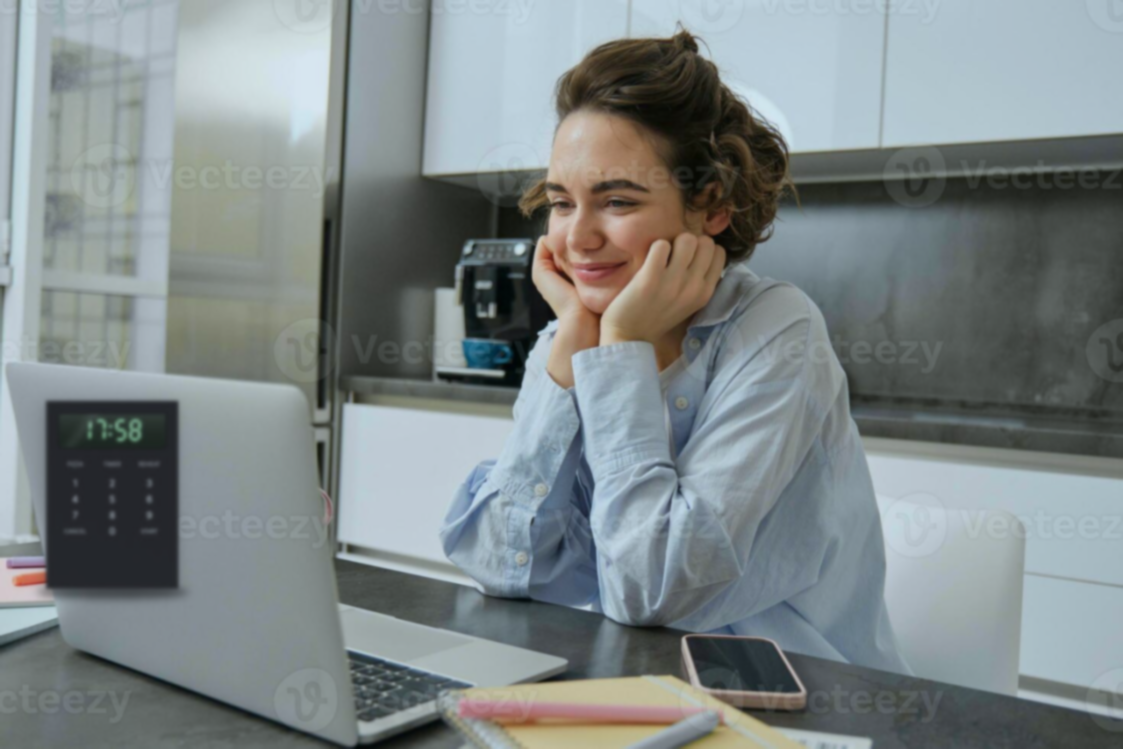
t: 17:58
